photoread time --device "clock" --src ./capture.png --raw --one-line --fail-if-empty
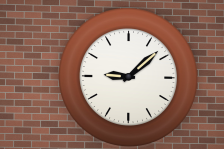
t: 9:08
